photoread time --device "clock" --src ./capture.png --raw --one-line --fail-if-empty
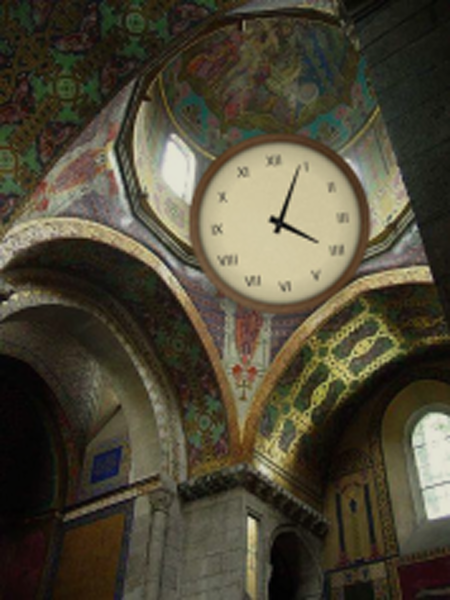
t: 4:04
